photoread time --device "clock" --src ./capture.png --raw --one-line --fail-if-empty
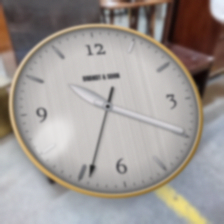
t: 10:19:34
